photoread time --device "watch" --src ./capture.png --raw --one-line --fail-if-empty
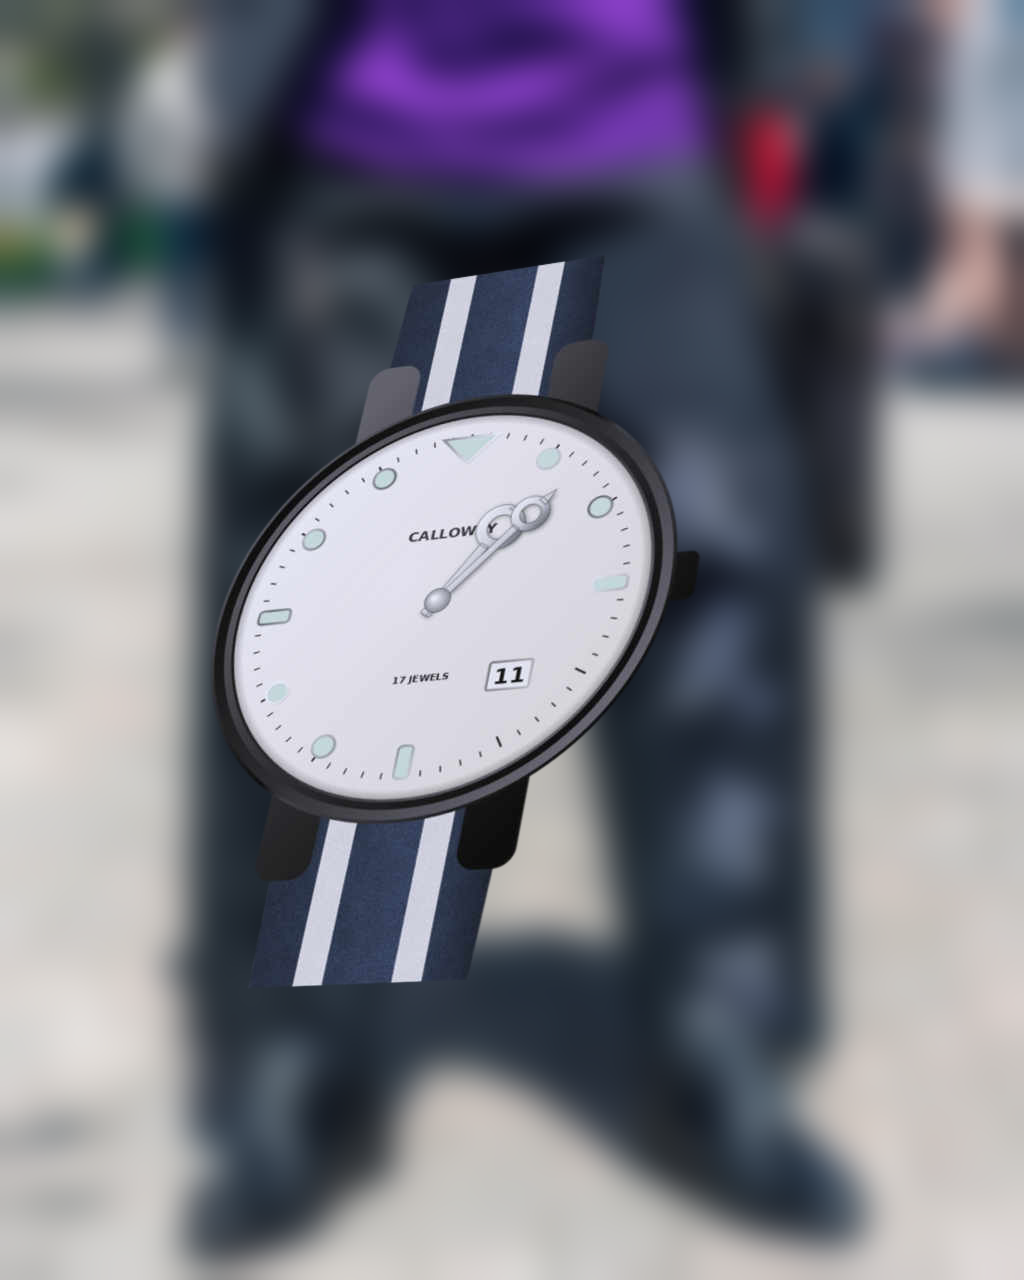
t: 1:07
